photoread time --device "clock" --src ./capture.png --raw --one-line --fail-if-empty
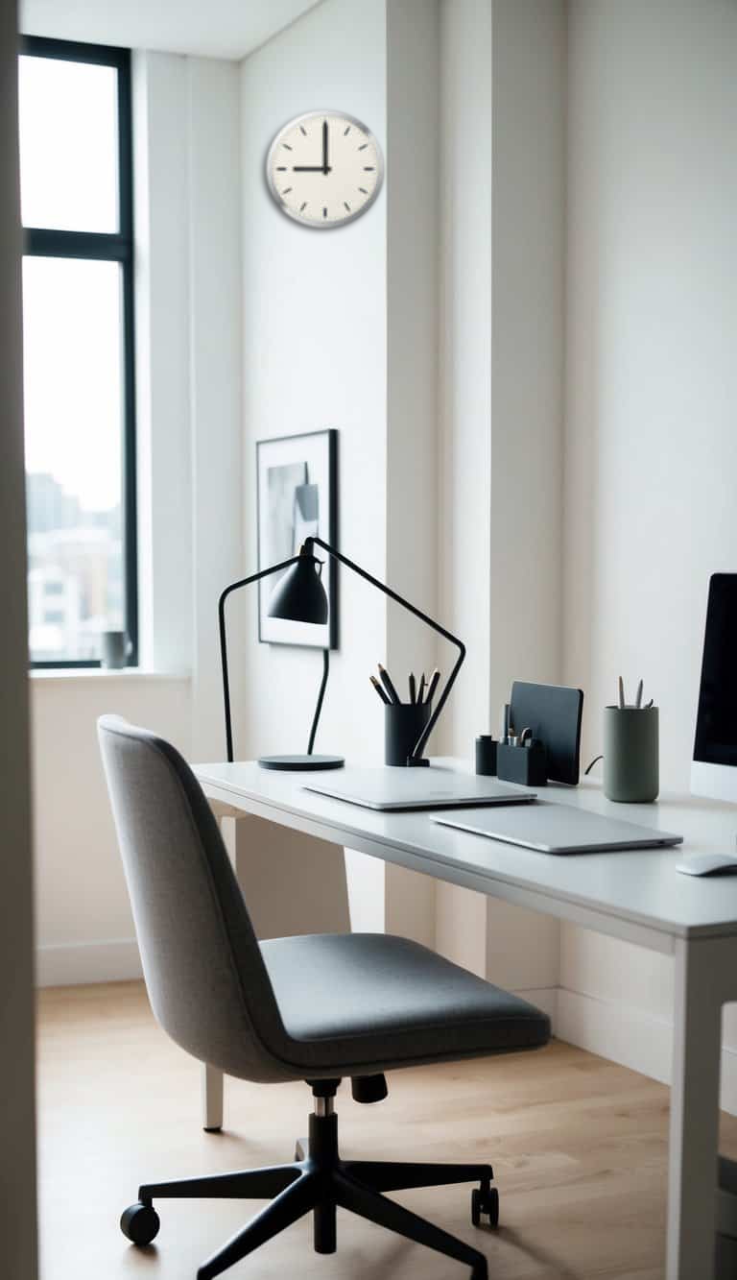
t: 9:00
